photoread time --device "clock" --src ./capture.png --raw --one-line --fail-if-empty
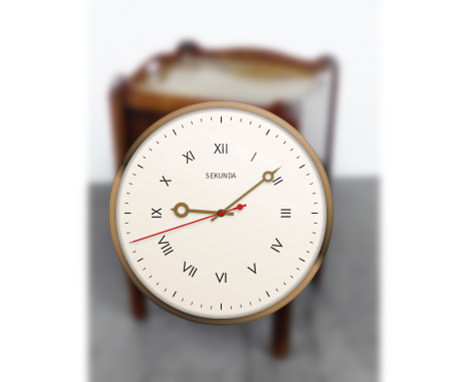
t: 9:08:42
